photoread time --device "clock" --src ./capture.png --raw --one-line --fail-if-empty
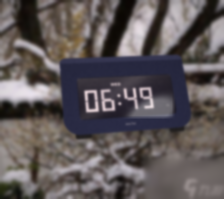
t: 6:49
